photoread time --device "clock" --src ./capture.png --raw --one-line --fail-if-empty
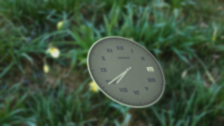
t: 7:40
